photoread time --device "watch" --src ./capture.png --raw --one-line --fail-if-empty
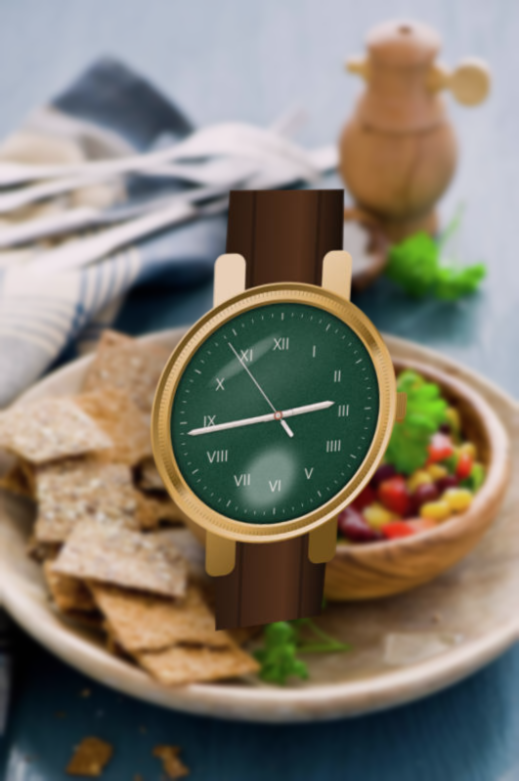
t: 2:43:54
